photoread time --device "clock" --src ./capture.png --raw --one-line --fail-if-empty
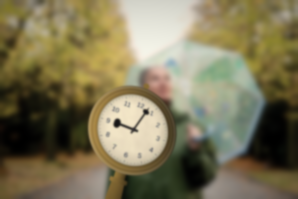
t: 9:03
